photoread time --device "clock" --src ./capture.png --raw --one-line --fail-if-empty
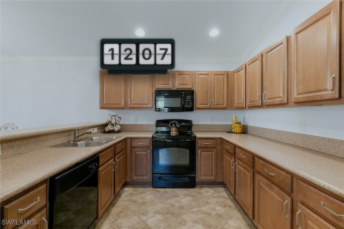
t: 12:07
